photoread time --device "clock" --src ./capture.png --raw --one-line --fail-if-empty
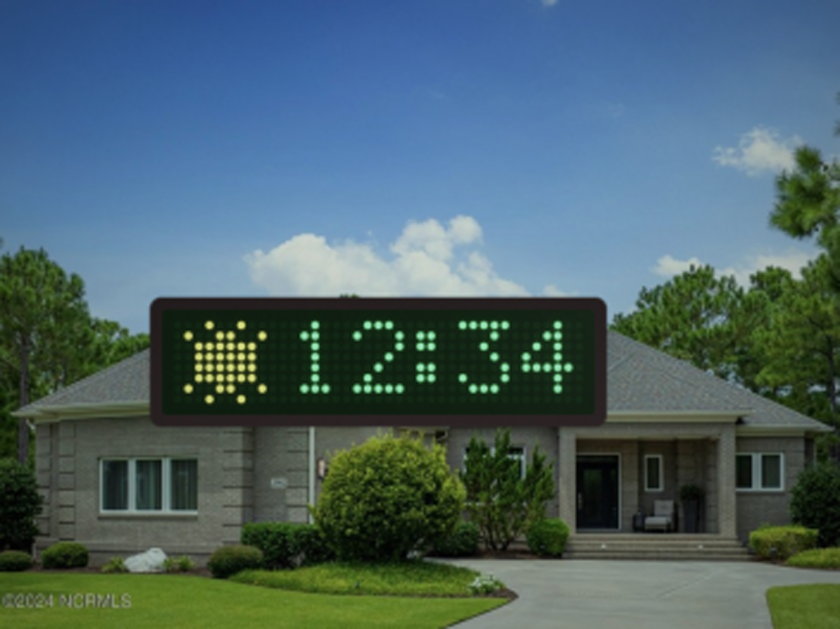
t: 12:34
